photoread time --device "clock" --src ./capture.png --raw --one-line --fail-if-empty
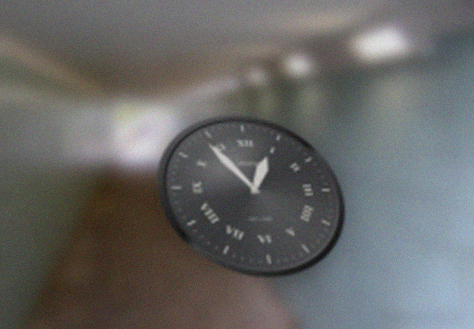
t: 12:54
